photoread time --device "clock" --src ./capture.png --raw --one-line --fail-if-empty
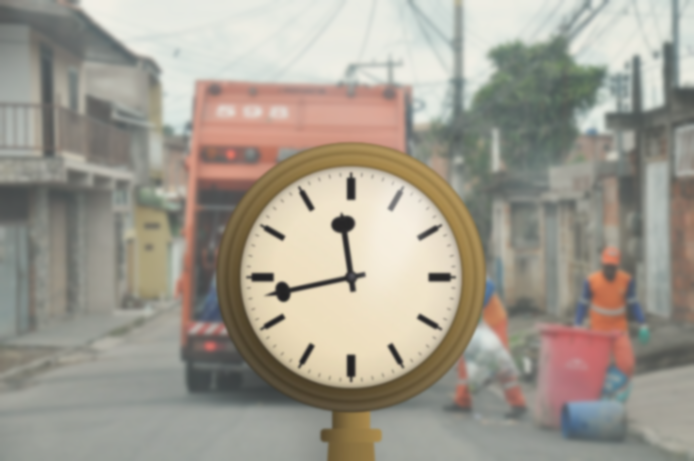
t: 11:43
